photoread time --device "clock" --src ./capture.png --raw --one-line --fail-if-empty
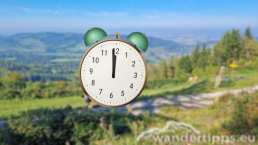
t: 11:59
